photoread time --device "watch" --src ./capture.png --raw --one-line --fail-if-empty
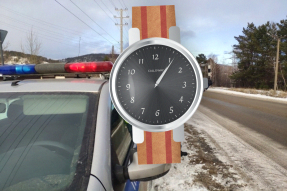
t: 1:06
